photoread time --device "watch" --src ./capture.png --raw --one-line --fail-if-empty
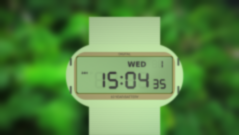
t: 15:04
